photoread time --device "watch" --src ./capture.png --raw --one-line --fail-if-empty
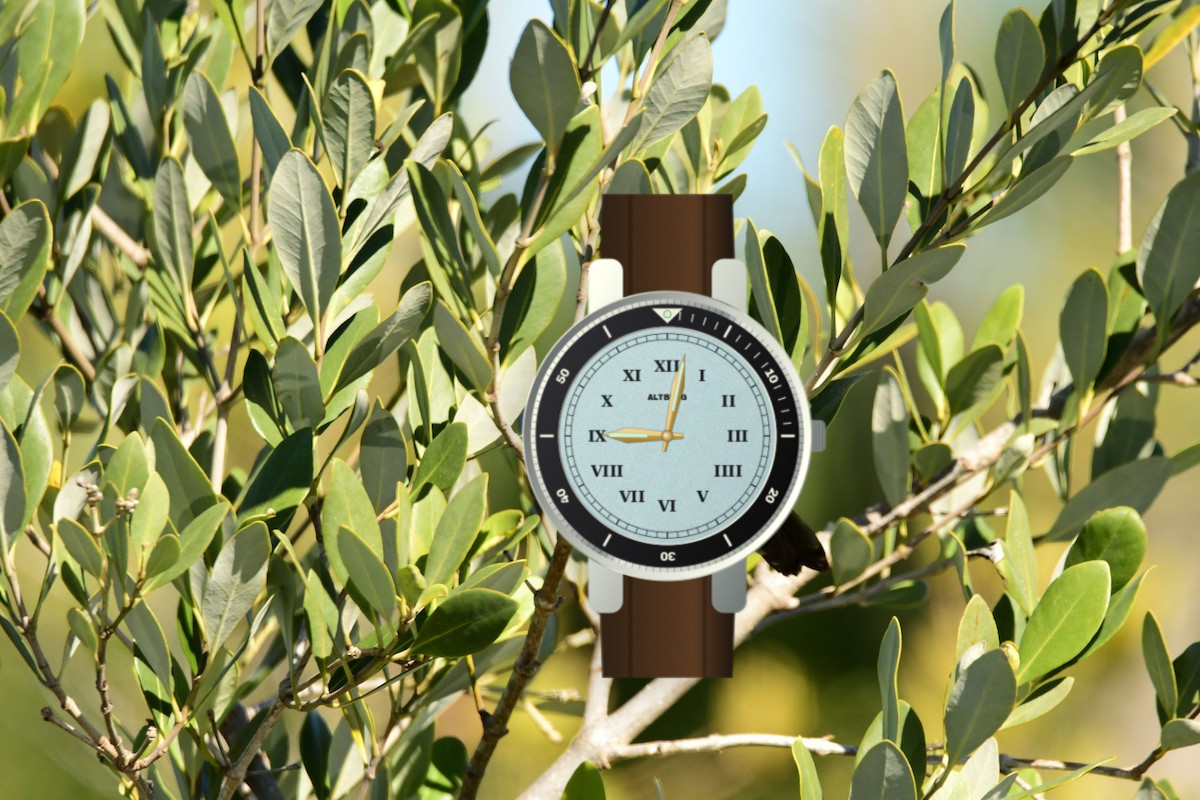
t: 9:02
